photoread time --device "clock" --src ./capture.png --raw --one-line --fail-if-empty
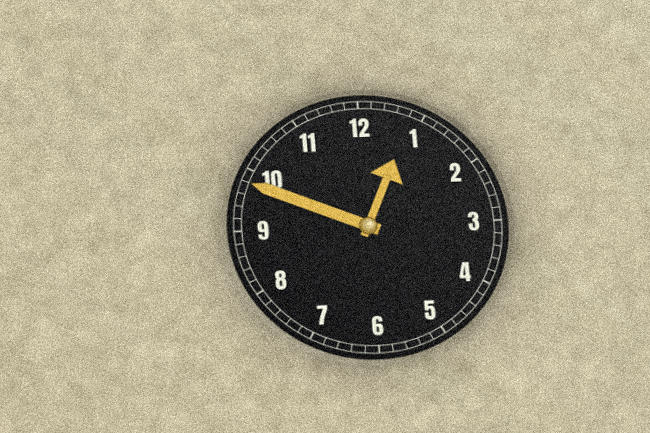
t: 12:49
